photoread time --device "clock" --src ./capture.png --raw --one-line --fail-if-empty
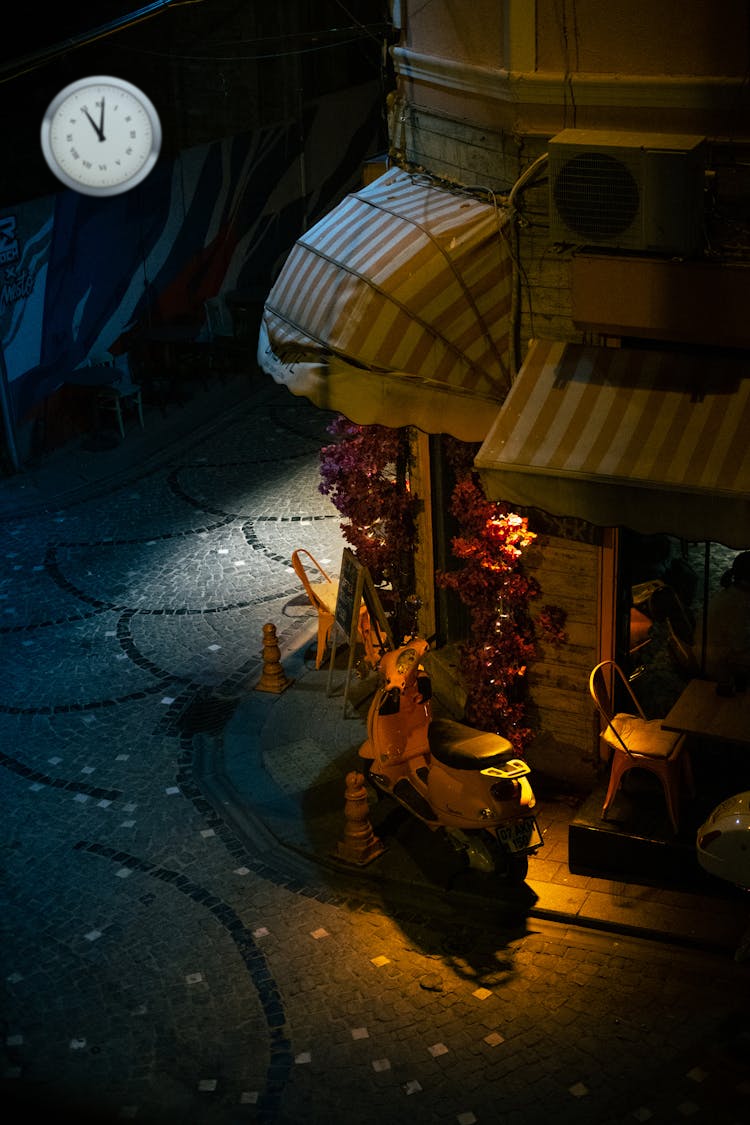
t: 11:01
